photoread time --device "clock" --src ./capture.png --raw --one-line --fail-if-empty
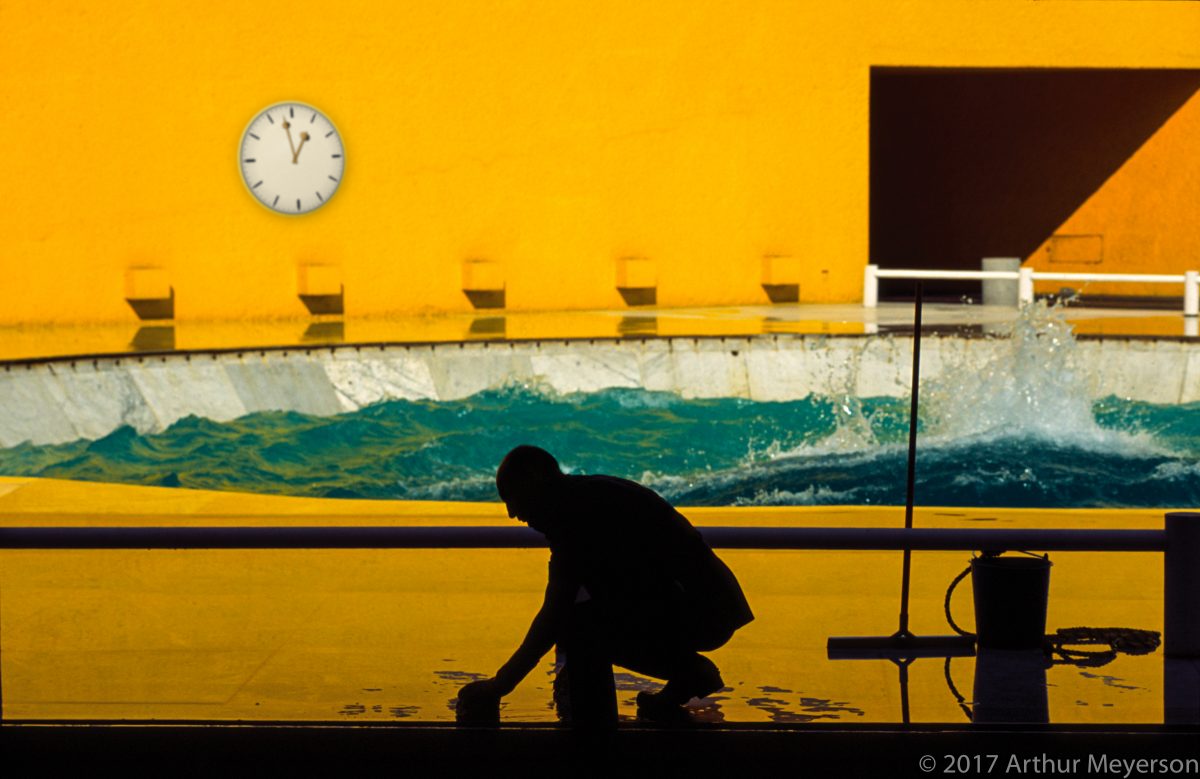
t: 12:58
